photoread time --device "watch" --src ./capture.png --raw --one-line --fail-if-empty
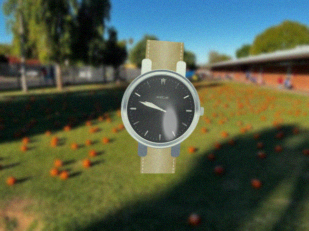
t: 9:48
